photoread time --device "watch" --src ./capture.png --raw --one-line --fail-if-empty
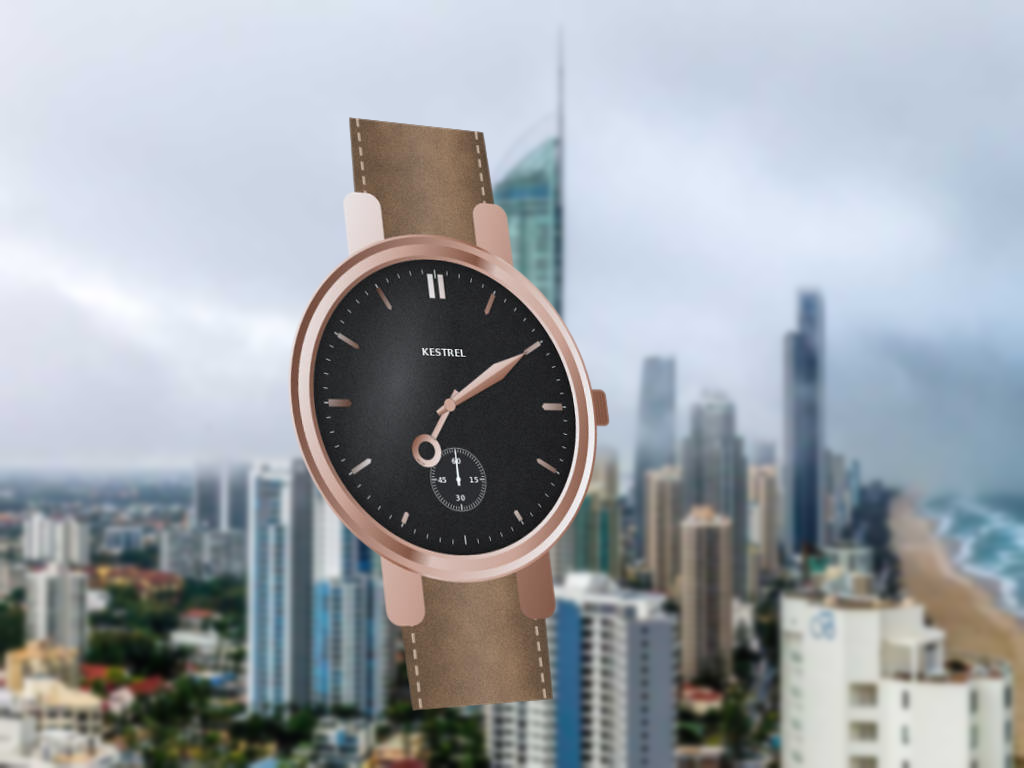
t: 7:10
